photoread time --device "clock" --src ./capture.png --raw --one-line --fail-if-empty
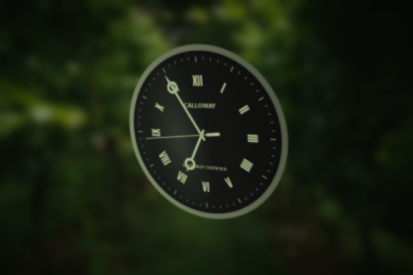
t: 6:54:44
